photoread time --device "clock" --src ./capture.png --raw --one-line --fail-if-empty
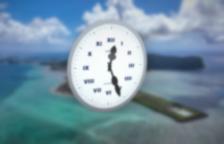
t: 12:26
